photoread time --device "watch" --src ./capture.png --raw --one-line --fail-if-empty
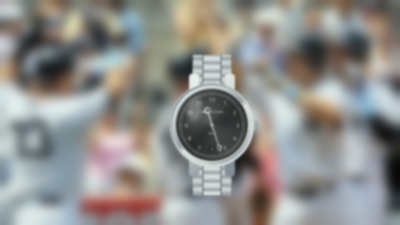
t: 11:27
